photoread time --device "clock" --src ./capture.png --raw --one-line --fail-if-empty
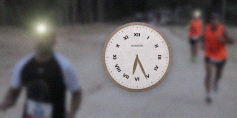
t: 6:26
